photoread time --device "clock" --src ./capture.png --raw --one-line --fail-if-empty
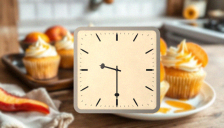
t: 9:30
